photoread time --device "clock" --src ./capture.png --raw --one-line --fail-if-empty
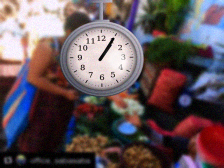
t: 1:05
